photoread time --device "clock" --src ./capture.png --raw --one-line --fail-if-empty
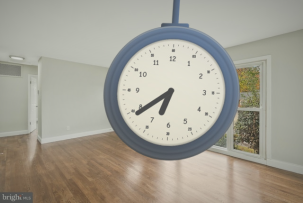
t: 6:39
